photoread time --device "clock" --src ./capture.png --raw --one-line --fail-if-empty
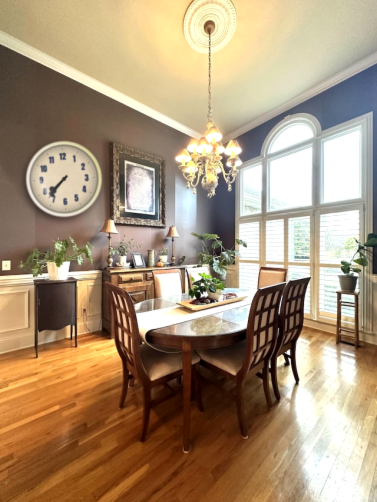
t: 7:37
